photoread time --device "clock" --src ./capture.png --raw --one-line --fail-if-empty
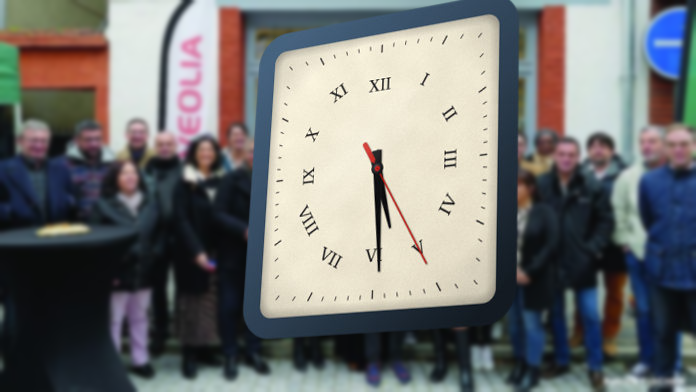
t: 5:29:25
